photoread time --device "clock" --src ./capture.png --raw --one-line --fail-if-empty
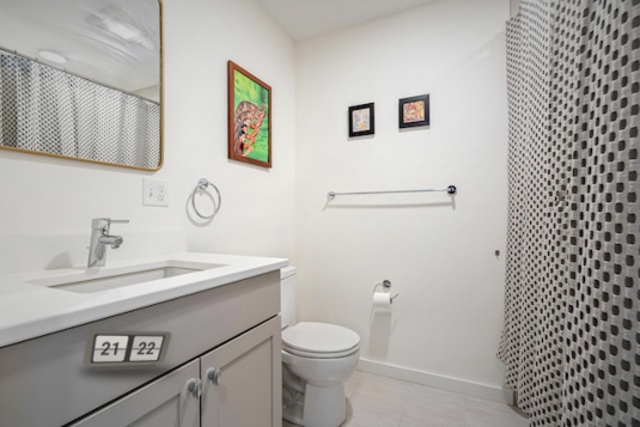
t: 21:22
